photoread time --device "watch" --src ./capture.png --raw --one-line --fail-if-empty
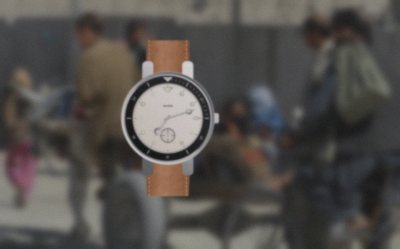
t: 7:12
